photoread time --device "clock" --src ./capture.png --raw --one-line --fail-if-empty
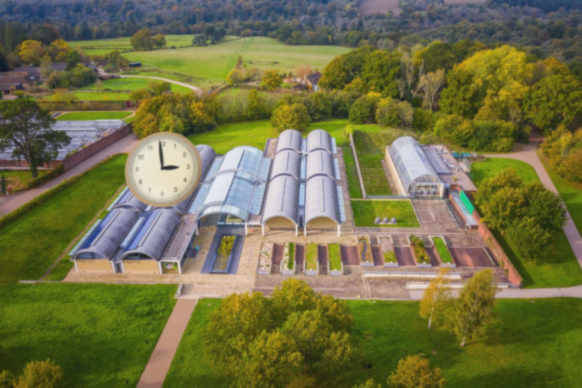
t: 2:59
